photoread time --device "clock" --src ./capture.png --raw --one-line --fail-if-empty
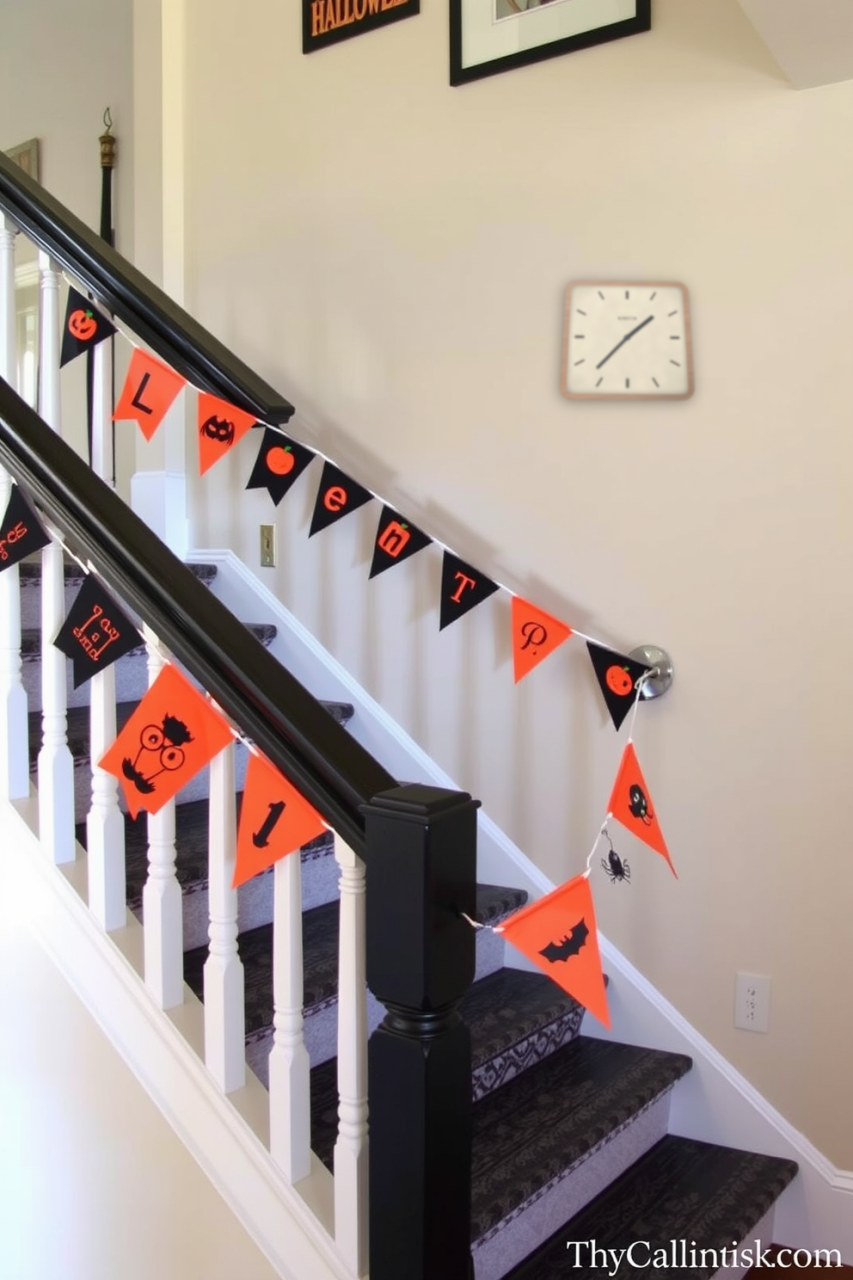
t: 1:37
